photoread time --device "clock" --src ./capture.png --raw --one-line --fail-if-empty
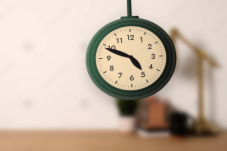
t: 4:49
